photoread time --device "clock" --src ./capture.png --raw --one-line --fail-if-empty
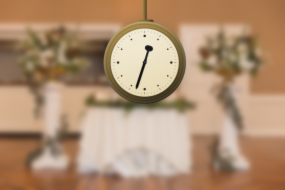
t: 12:33
